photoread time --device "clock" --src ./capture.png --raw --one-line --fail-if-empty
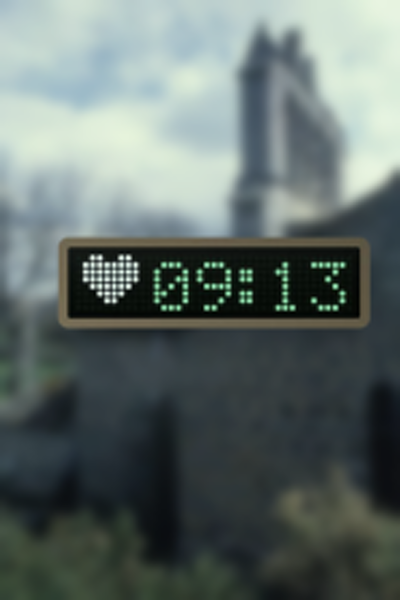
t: 9:13
